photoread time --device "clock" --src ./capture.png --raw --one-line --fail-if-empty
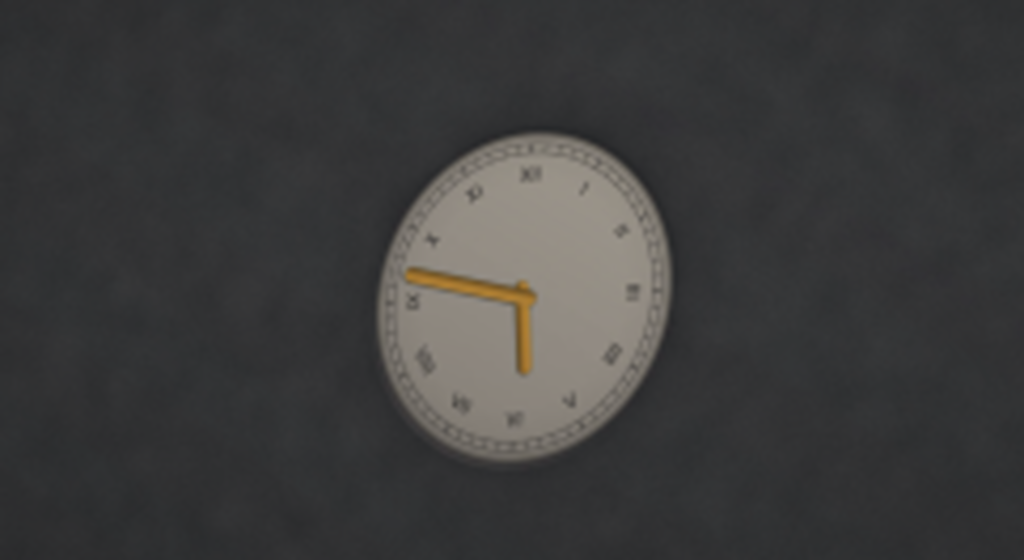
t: 5:47
